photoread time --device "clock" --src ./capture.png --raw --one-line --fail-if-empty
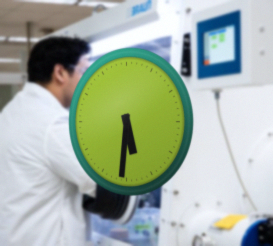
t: 5:31
